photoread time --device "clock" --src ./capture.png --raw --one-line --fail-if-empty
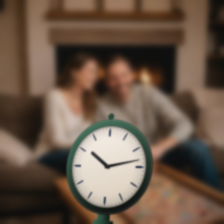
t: 10:13
